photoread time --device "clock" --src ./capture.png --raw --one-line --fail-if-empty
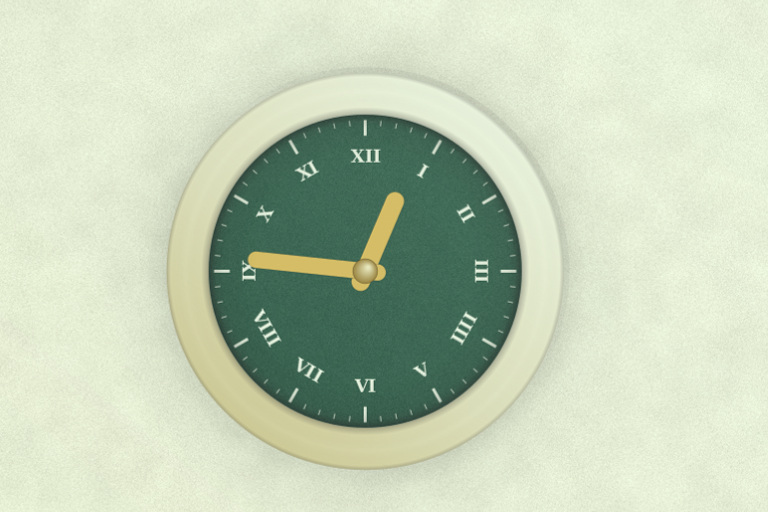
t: 12:46
